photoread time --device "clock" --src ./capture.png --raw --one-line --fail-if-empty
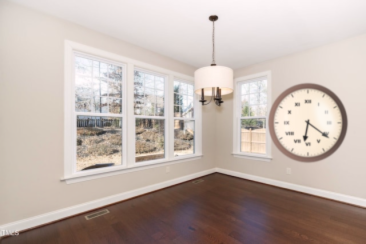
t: 6:21
